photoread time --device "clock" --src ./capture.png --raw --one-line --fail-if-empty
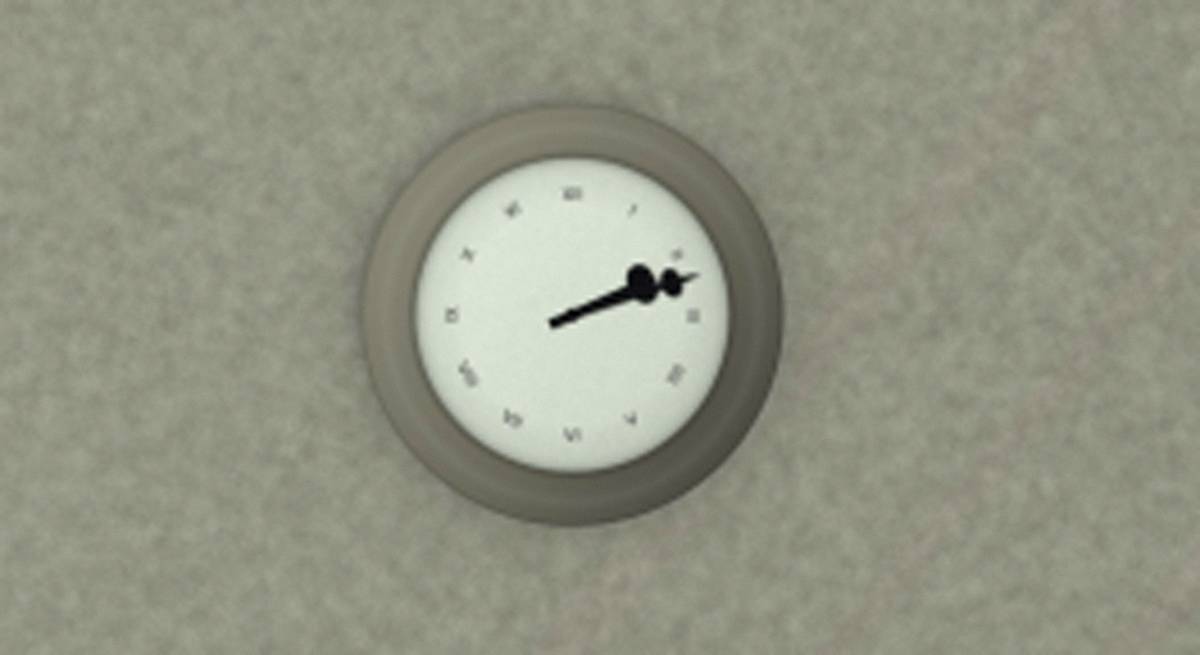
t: 2:12
